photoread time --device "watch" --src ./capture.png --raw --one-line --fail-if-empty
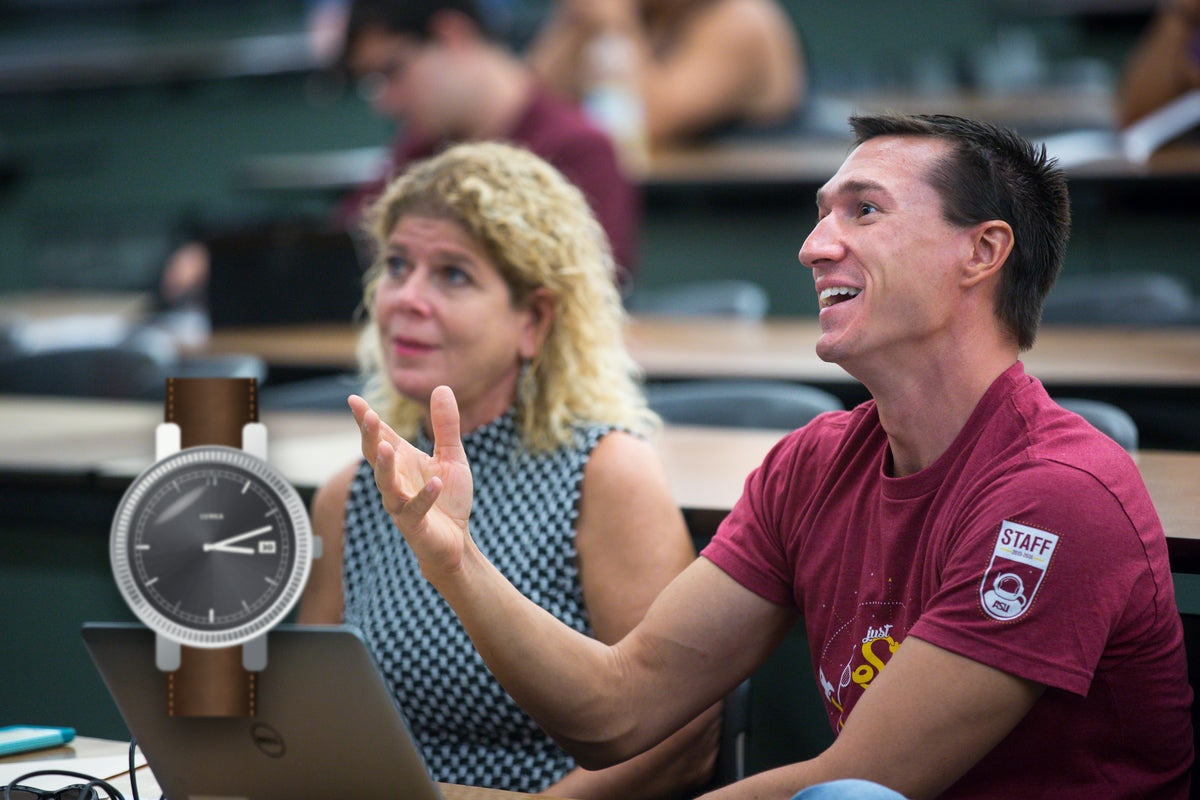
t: 3:12
